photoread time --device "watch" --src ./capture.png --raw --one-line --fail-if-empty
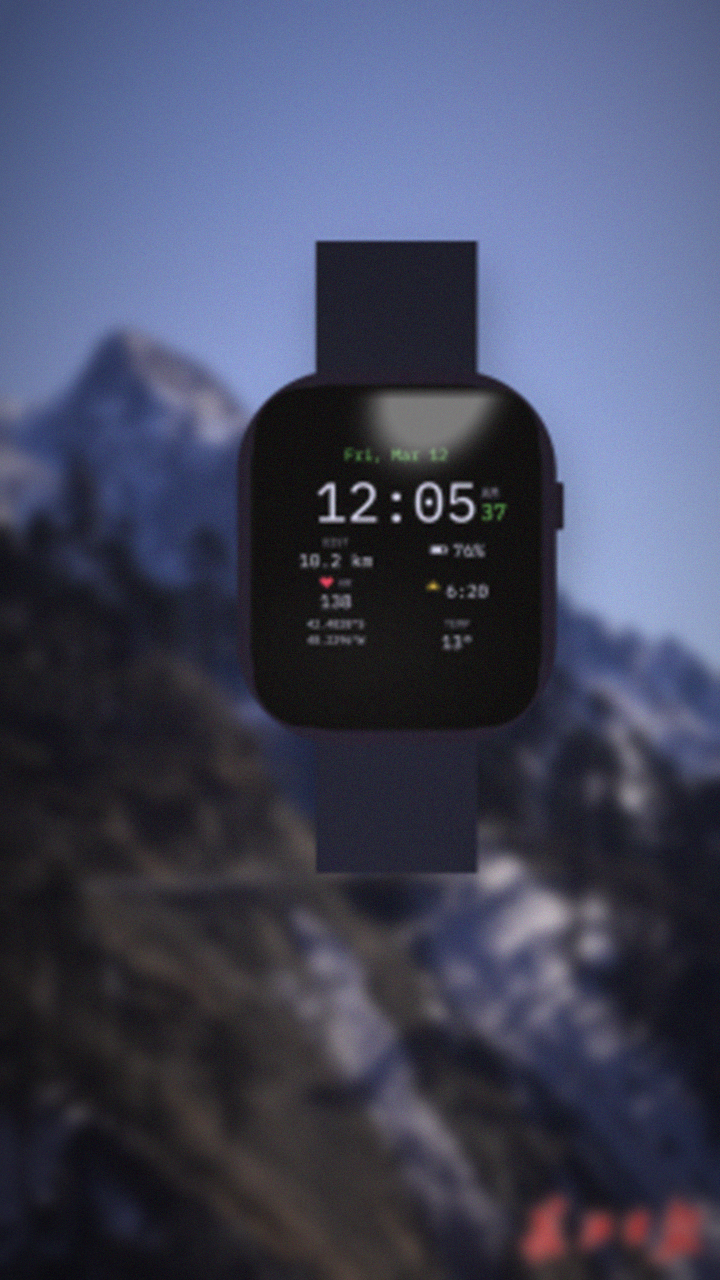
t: 12:05
